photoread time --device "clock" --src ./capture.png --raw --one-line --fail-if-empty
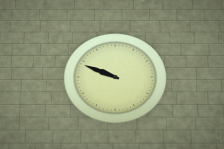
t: 9:49
